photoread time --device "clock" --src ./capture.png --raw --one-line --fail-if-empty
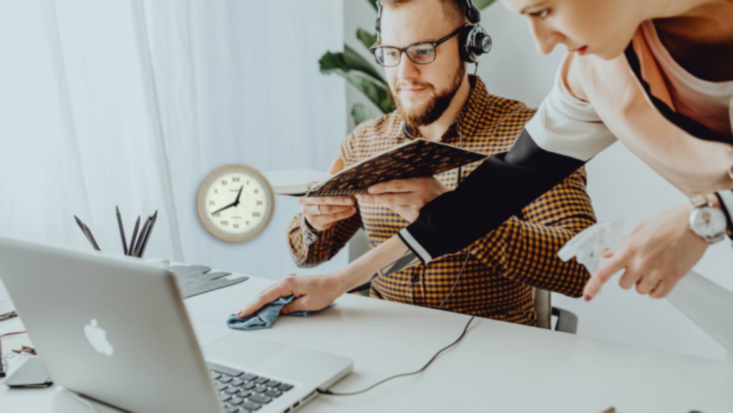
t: 12:41
